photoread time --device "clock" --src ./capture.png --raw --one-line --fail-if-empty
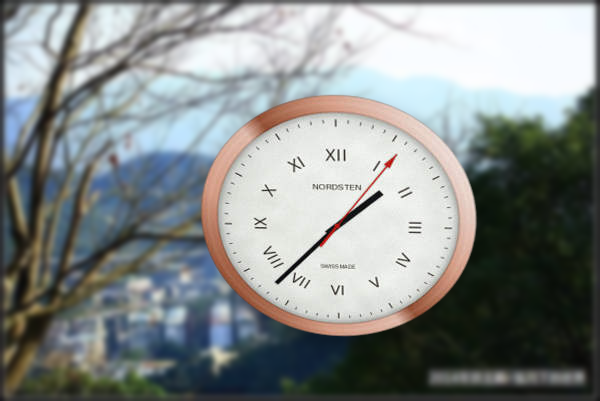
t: 1:37:06
